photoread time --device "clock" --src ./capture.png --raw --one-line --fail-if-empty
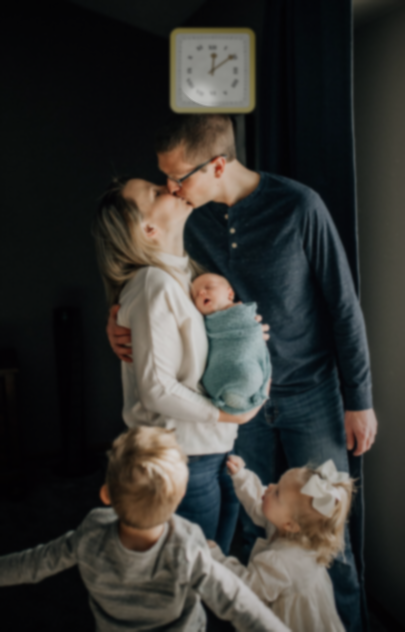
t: 12:09
